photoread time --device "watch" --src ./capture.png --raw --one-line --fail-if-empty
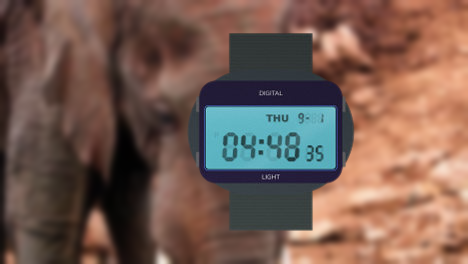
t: 4:48:35
